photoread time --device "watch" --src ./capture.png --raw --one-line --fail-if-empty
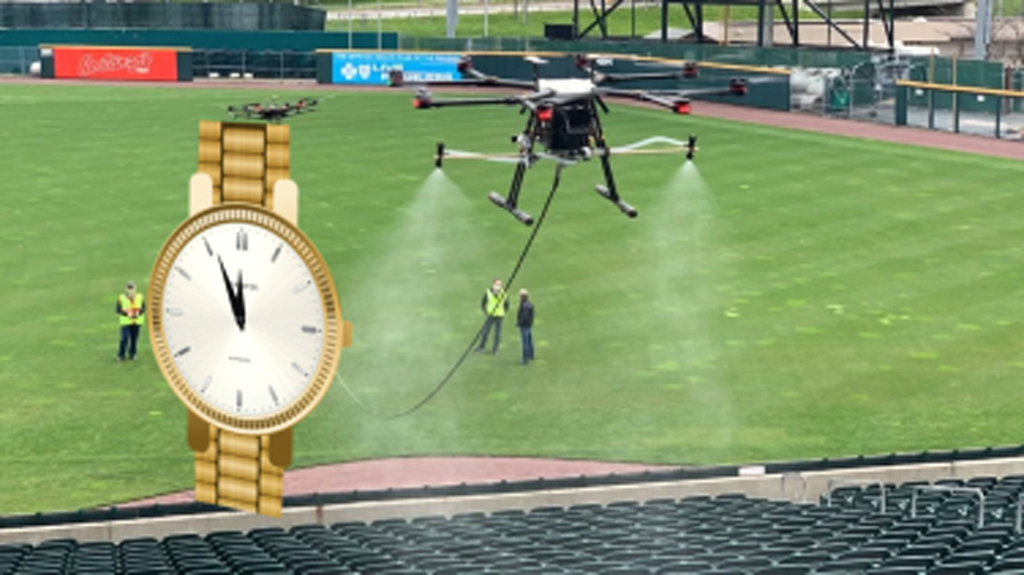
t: 11:56
